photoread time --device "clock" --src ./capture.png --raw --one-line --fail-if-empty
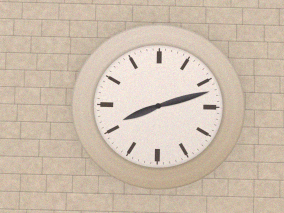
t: 8:12
